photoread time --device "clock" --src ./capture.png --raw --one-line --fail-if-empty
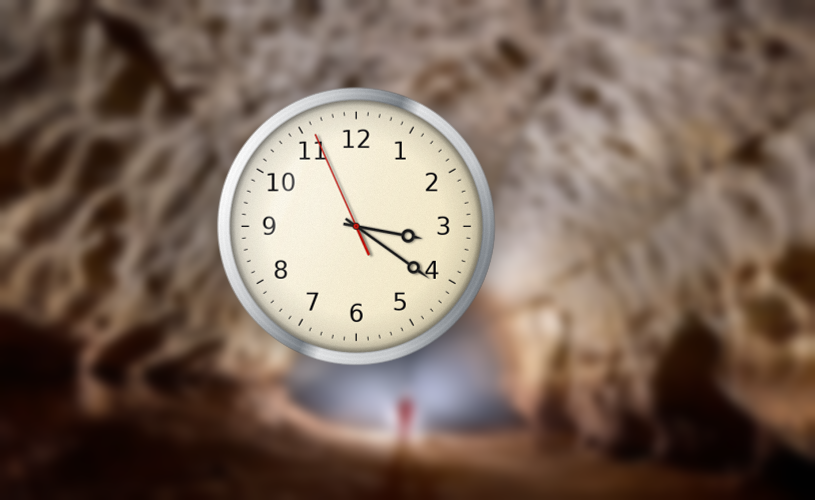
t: 3:20:56
